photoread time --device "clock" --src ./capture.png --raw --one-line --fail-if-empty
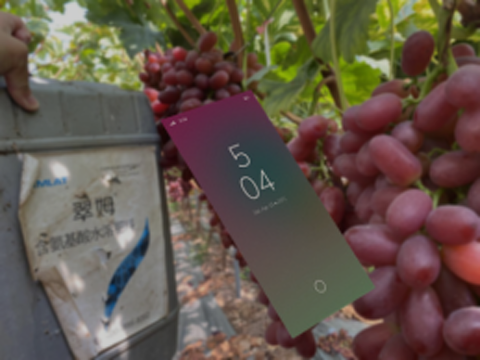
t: 5:04
